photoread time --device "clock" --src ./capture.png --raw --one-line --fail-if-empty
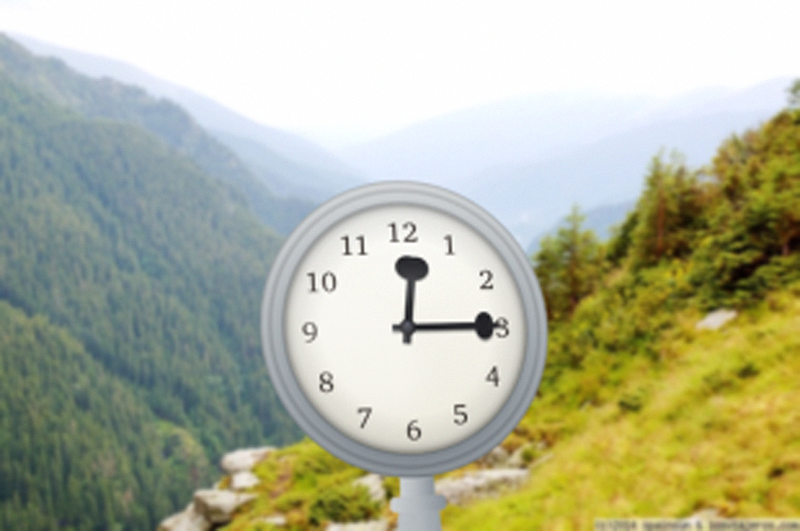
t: 12:15
